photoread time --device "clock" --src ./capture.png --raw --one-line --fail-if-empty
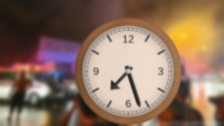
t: 7:27
